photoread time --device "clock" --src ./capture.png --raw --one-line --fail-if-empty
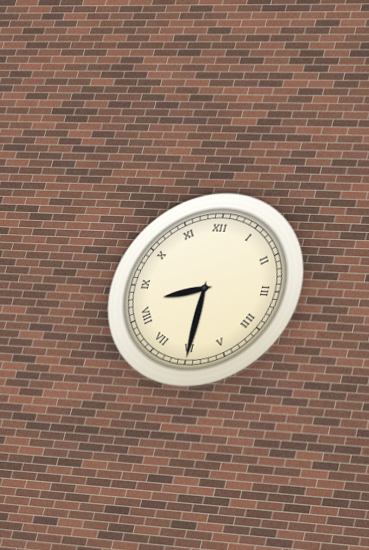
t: 8:30
